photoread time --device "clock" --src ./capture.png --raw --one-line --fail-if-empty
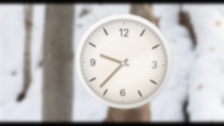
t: 9:37
